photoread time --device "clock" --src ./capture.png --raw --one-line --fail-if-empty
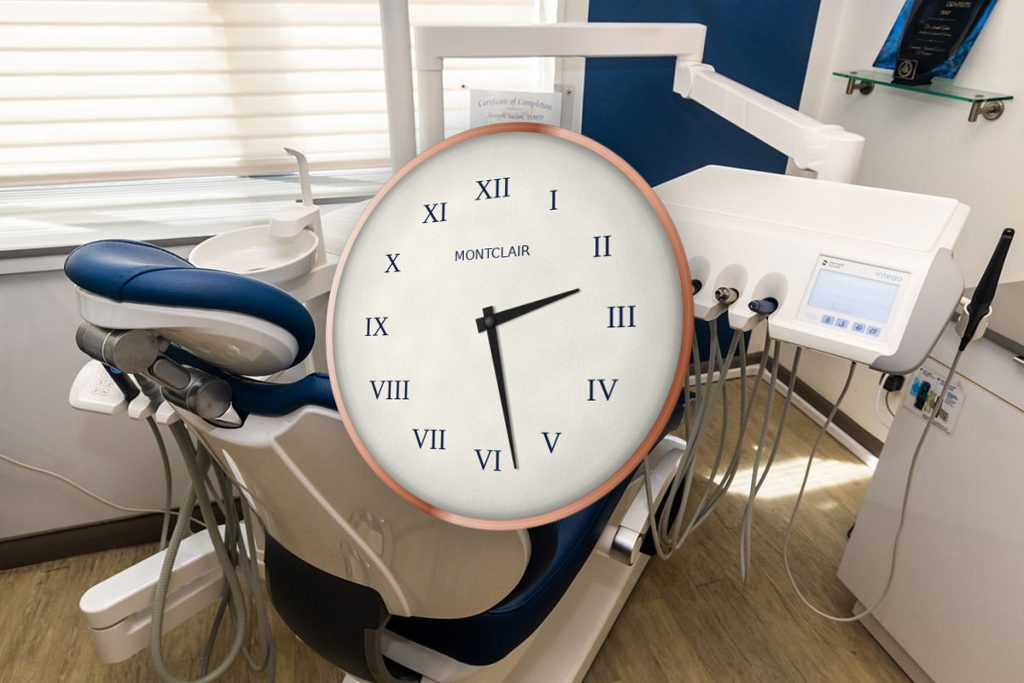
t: 2:28
